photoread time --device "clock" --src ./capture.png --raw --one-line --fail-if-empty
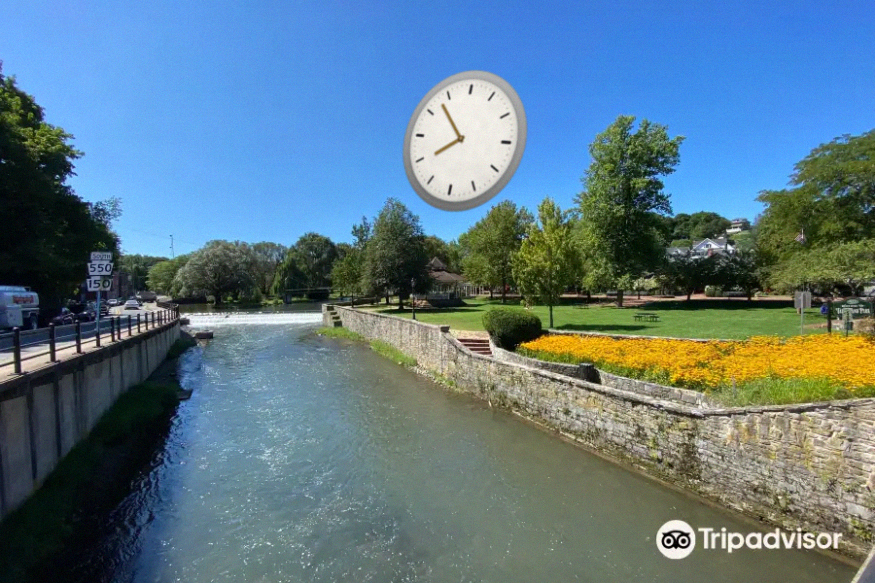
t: 7:53
